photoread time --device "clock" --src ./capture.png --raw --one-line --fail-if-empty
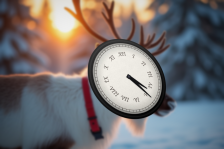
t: 4:24
